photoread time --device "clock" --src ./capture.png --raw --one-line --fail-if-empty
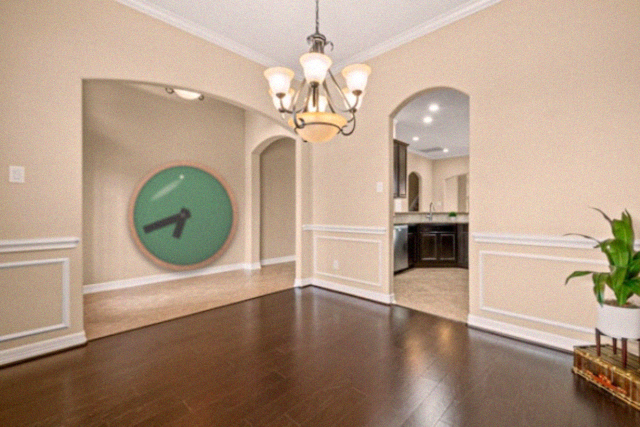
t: 6:42
